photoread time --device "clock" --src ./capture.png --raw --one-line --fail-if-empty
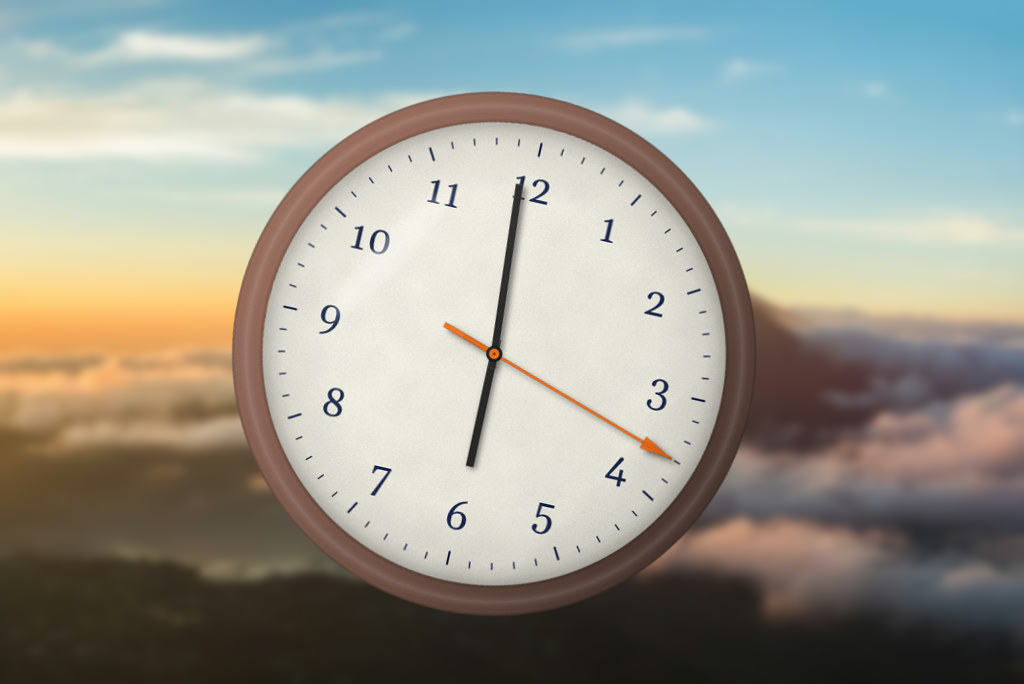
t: 5:59:18
